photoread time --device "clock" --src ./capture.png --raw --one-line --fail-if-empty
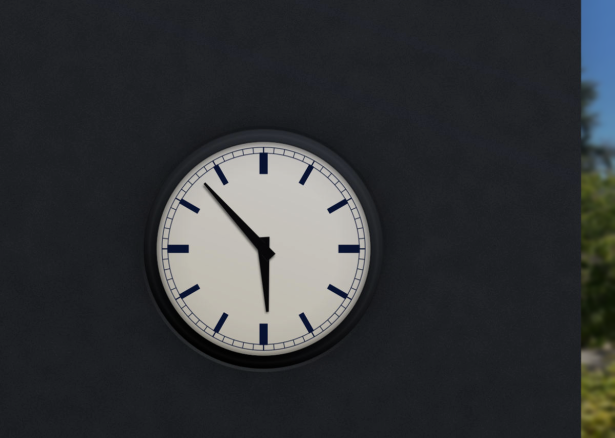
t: 5:53
